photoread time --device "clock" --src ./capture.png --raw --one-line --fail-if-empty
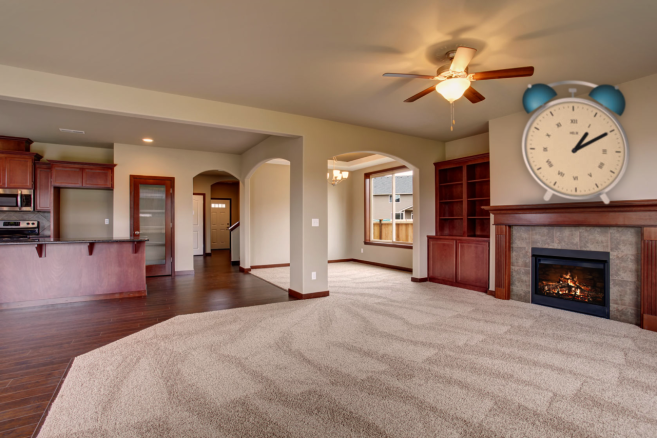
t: 1:10
